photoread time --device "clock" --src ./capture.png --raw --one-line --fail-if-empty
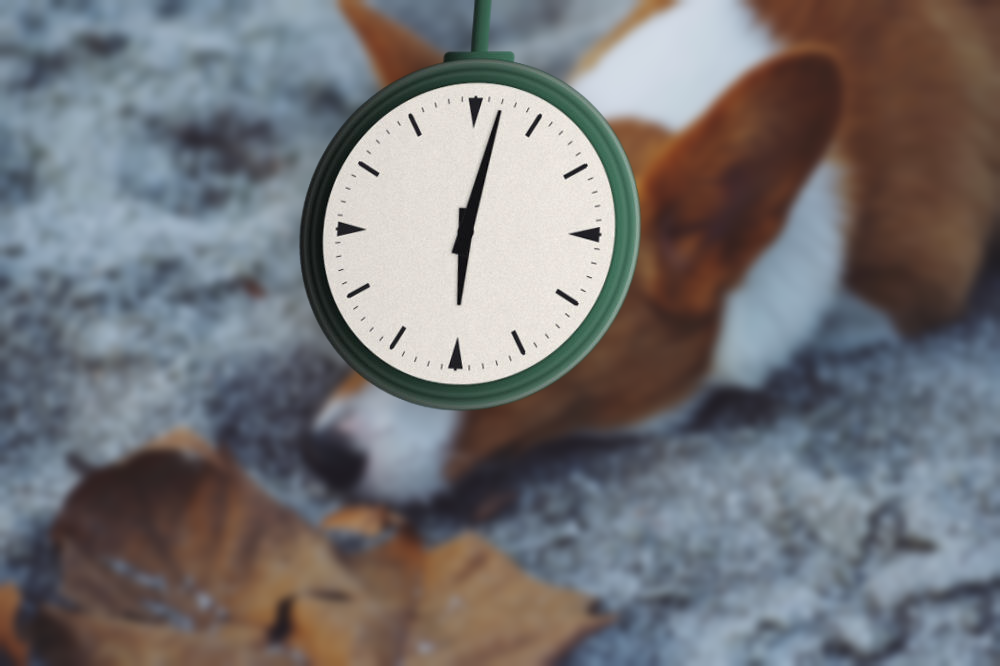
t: 6:02
